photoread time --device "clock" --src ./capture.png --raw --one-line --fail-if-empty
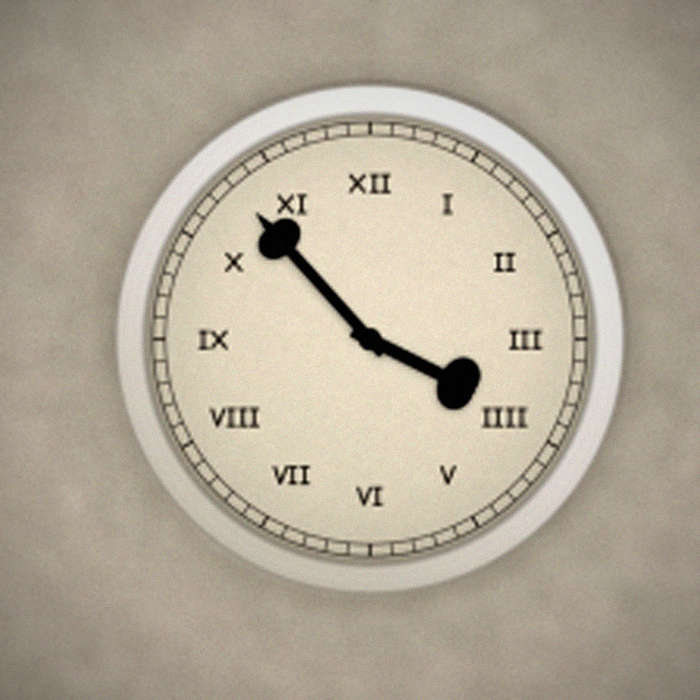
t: 3:53
